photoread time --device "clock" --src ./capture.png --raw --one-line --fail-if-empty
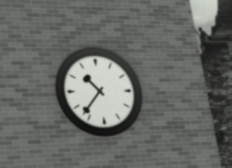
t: 10:37
